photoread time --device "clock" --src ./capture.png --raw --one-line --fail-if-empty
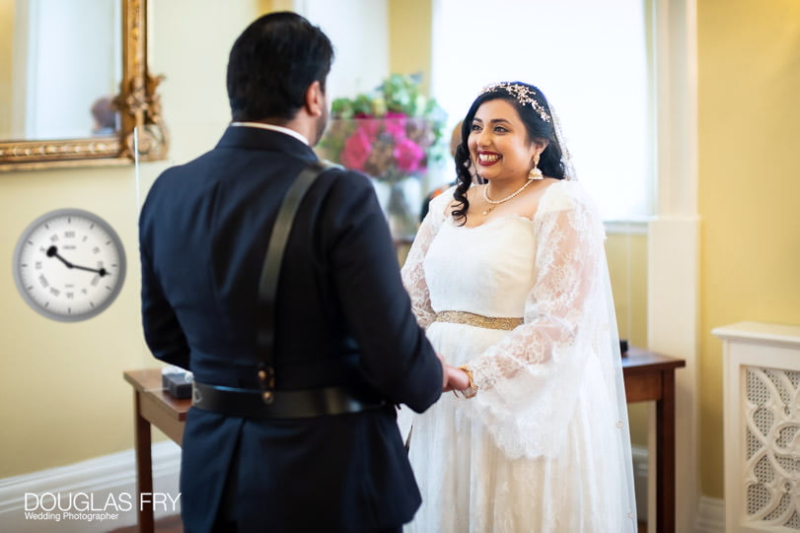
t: 10:17
